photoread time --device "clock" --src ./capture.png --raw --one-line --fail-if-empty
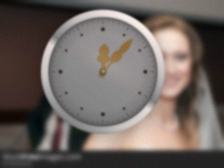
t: 12:07
